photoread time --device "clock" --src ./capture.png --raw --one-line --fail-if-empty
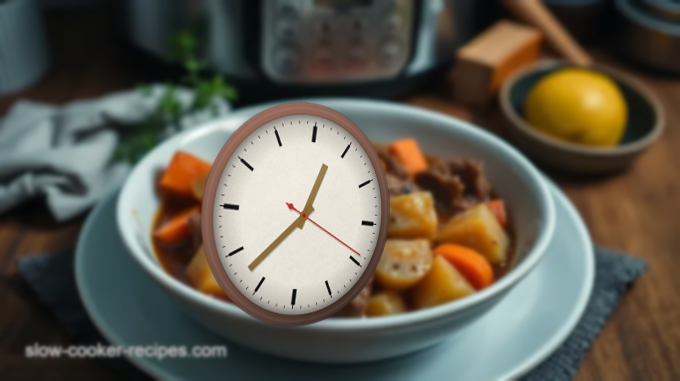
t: 12:37:19
